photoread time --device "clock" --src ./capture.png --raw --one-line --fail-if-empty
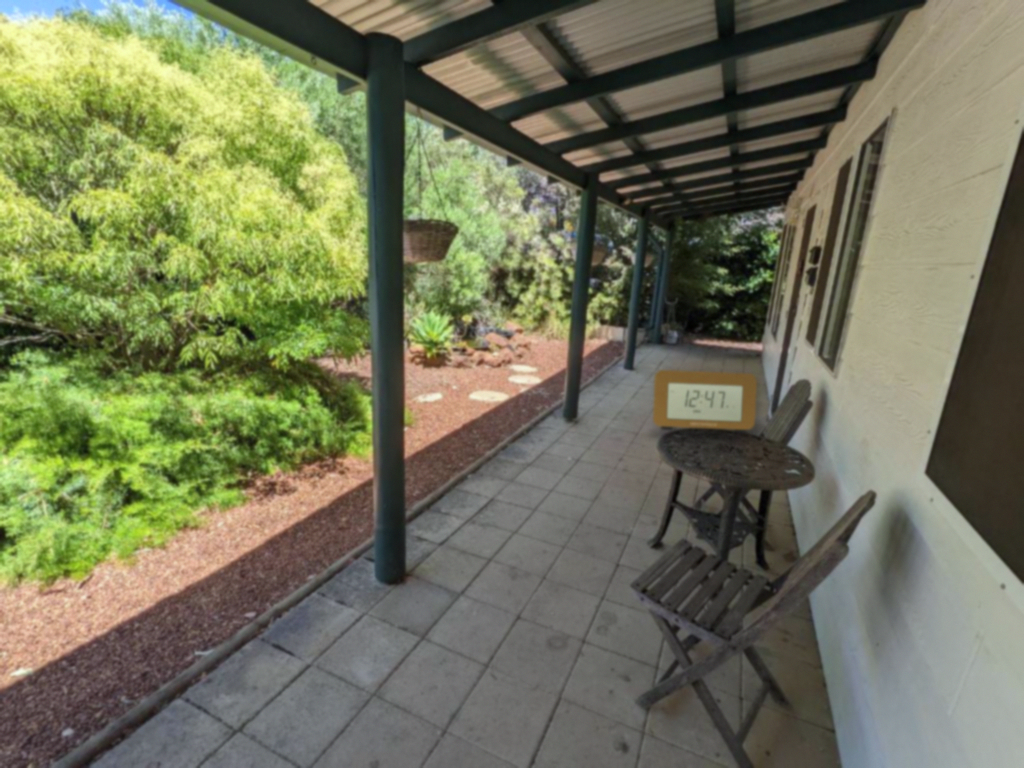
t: 12:47
